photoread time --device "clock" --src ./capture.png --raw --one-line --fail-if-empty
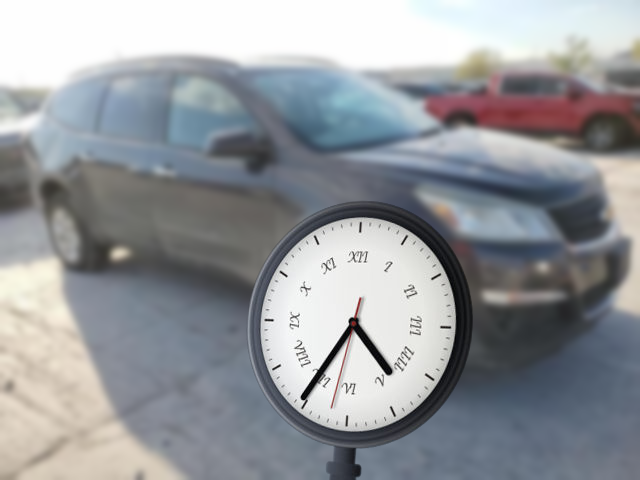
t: 4:35:32
